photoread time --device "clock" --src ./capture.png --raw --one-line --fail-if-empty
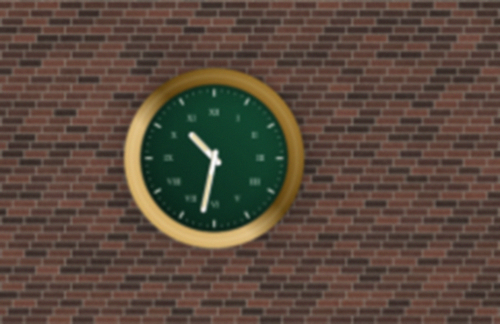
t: 10:32
